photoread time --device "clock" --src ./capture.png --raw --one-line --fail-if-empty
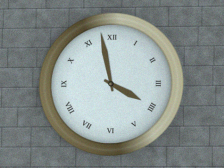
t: 3:58
